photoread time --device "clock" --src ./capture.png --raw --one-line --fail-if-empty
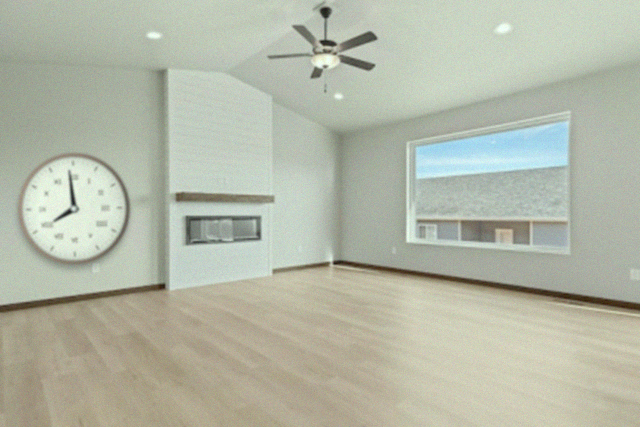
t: 7:59
